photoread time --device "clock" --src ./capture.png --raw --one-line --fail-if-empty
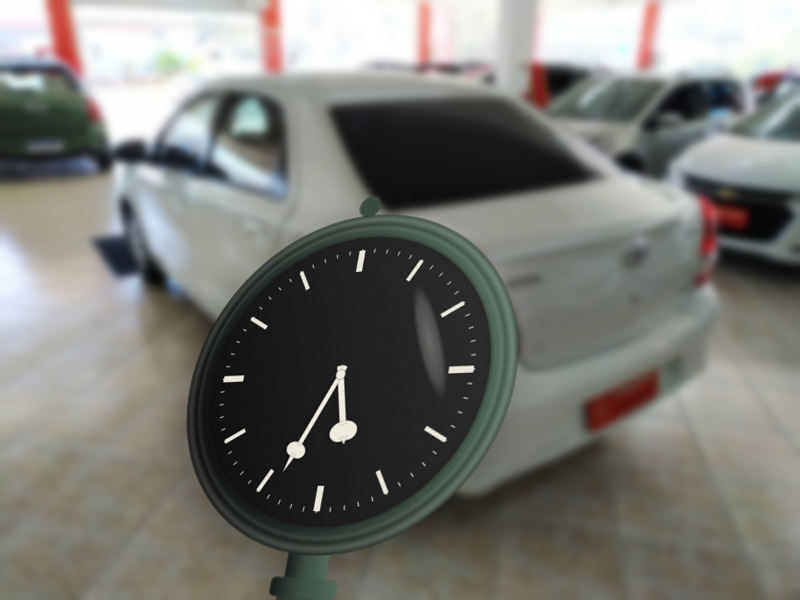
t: 5:34
